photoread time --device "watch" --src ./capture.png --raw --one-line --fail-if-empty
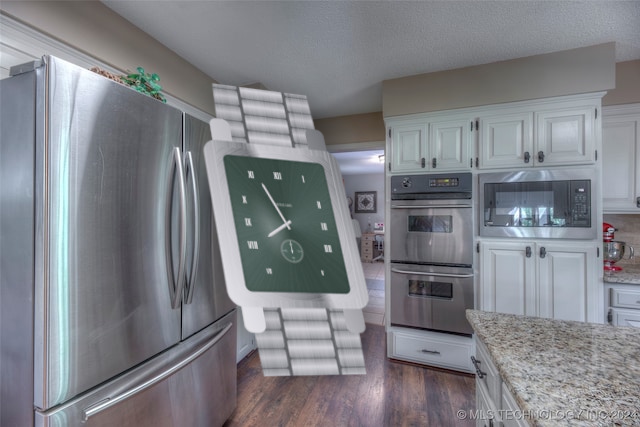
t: 7:56
